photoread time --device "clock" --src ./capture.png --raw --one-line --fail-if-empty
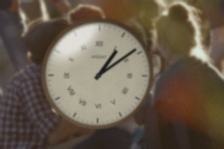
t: 1:09
